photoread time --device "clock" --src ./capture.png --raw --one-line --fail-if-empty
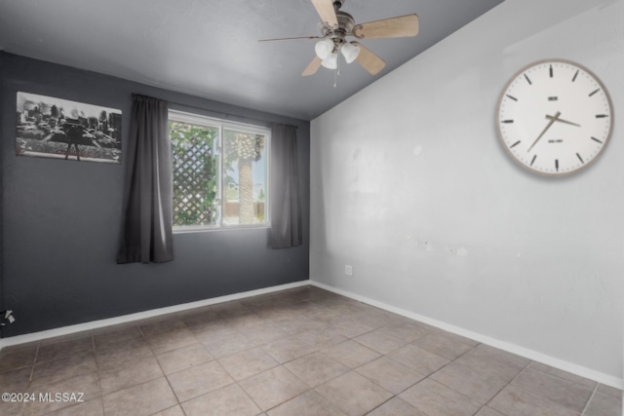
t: 3:37
